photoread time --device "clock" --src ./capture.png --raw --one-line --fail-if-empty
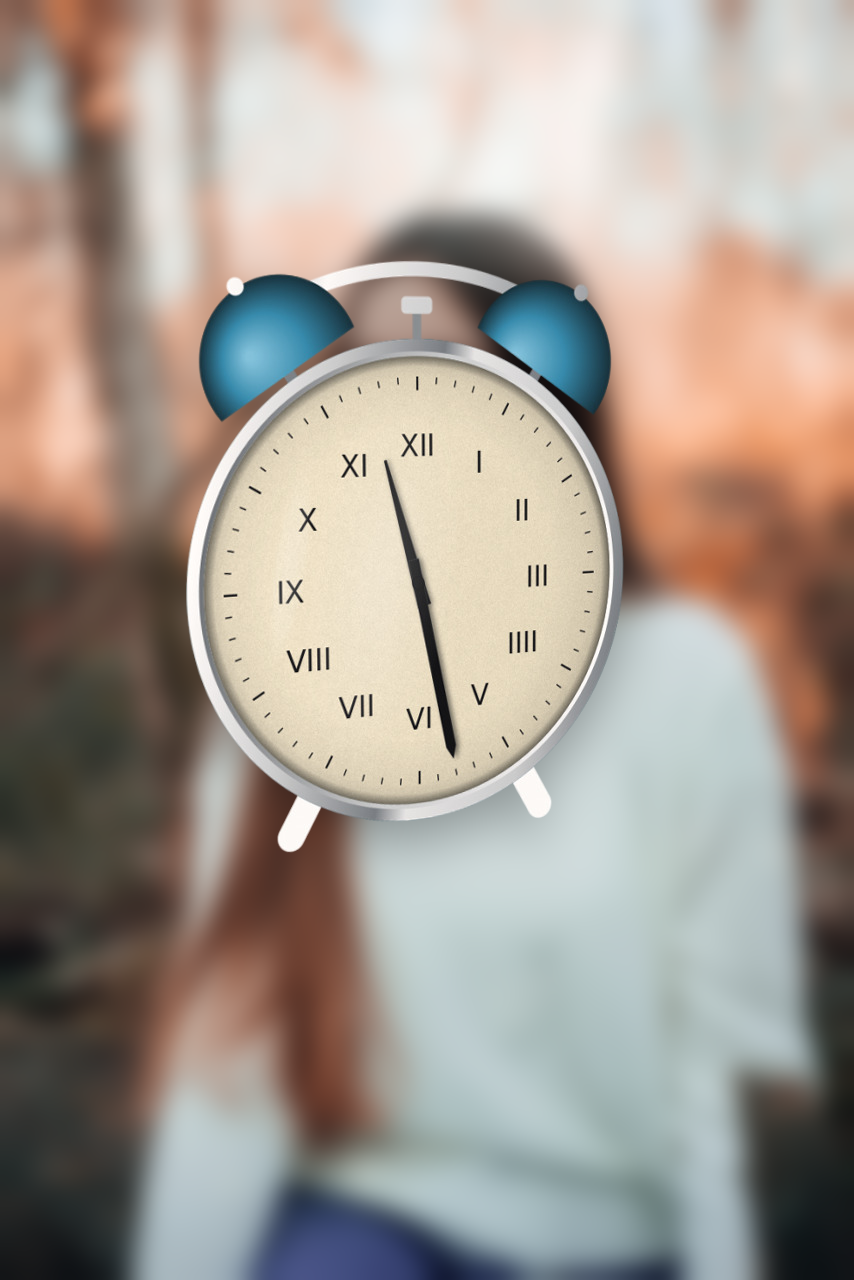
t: 11:28
